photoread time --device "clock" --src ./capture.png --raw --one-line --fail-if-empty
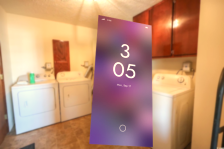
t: 3:05
